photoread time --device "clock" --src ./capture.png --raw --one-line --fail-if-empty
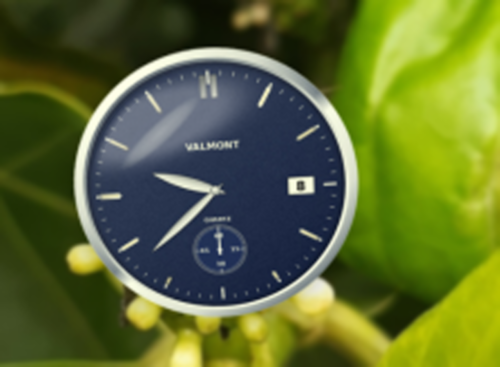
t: 9:38
